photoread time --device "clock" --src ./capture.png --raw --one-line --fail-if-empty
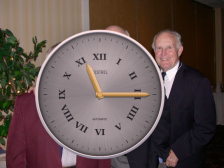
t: 11:15
